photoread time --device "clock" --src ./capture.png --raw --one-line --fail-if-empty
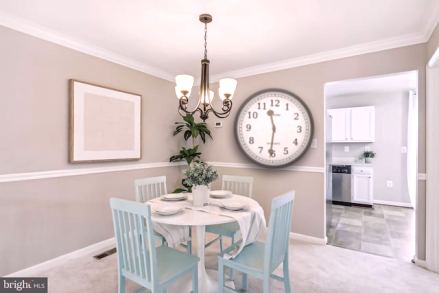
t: 11:31
